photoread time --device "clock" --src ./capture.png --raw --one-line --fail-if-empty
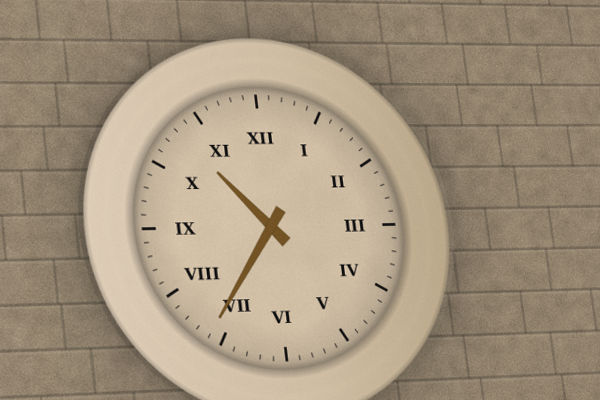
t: 10:36
